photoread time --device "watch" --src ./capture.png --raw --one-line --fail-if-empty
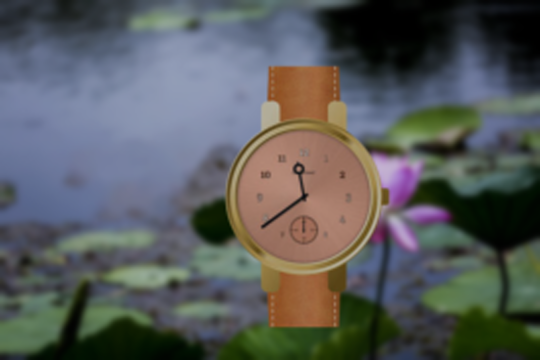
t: 11:39
